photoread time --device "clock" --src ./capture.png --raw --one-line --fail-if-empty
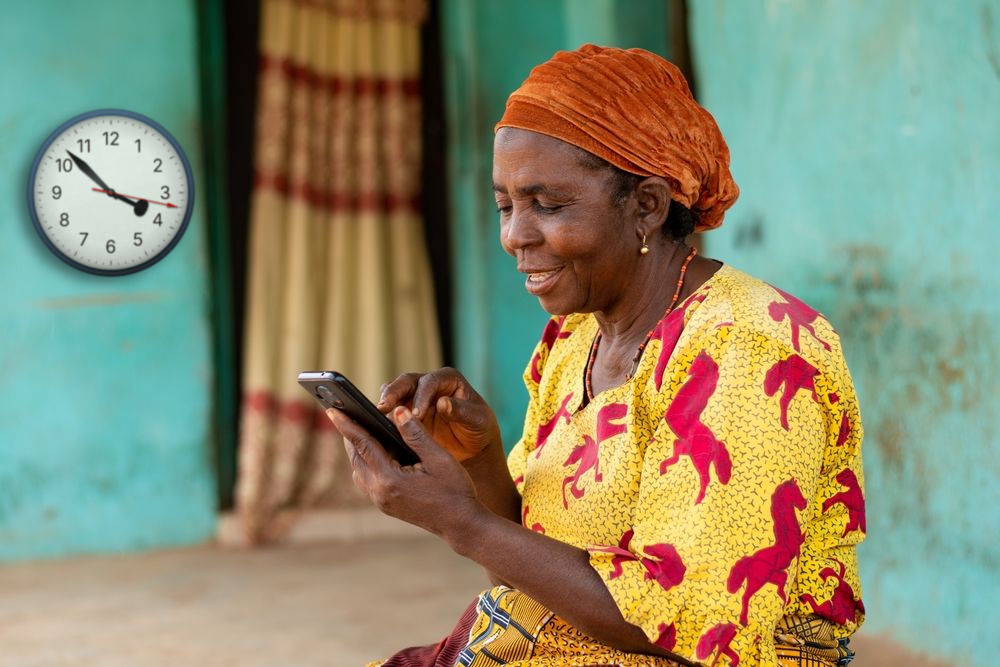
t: 3:52:17
